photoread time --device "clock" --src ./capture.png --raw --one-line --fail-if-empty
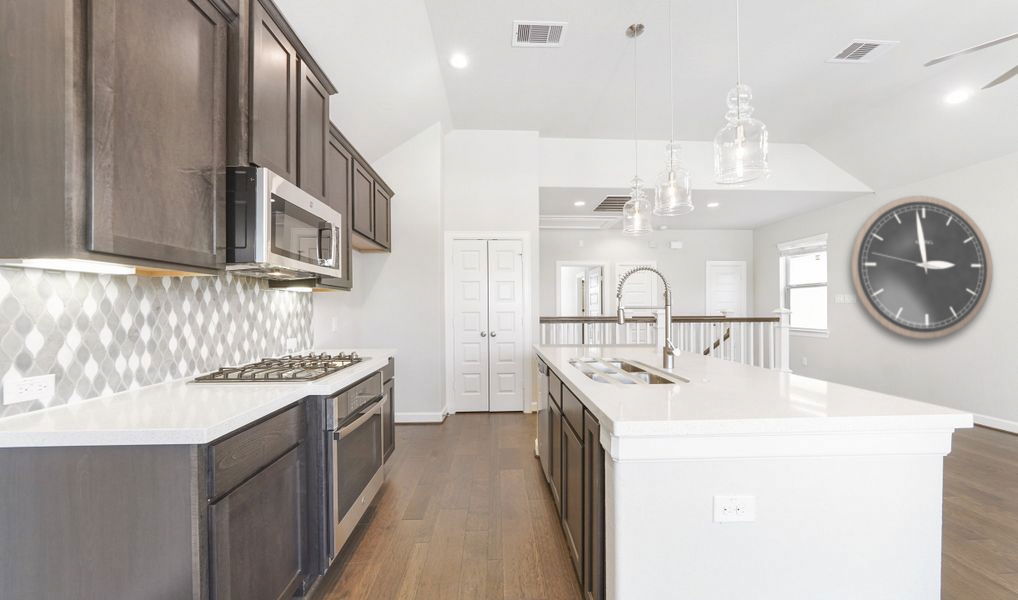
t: 2:58:47
